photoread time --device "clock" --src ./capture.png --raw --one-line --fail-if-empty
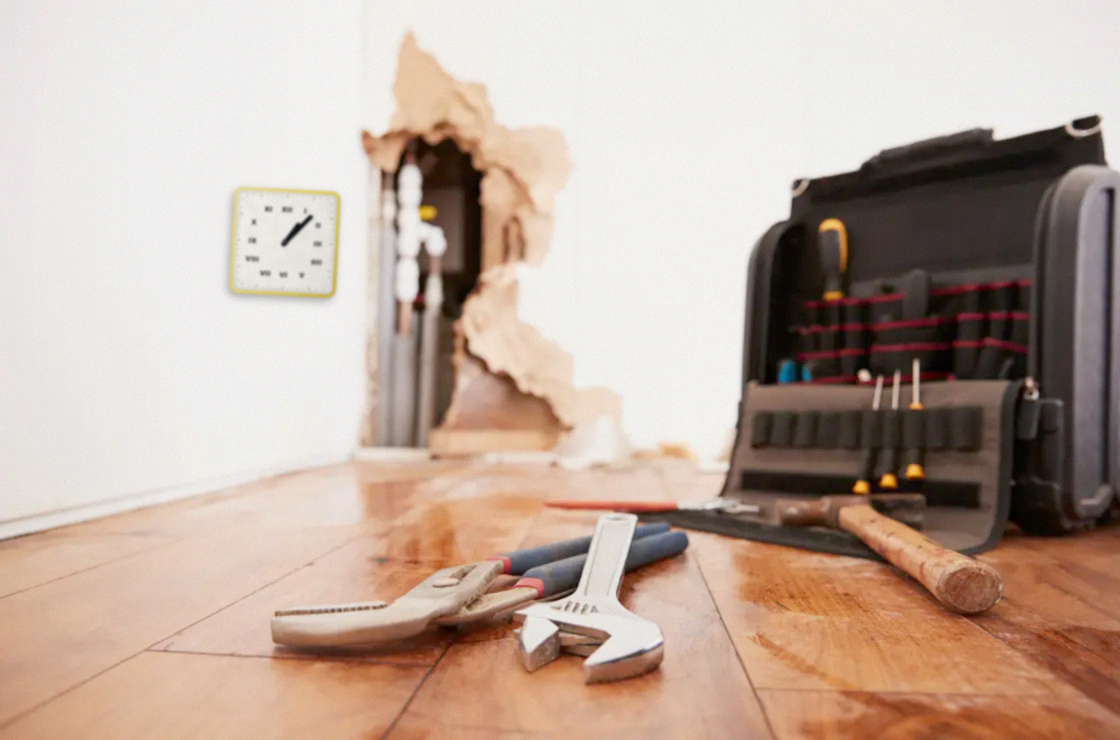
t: 1:07
